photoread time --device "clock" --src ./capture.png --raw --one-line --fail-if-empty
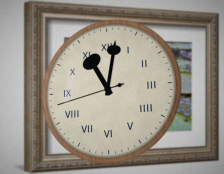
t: 11:01:43
